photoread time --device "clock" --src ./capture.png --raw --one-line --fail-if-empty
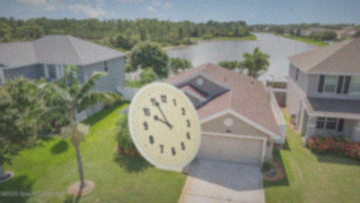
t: 9:56
